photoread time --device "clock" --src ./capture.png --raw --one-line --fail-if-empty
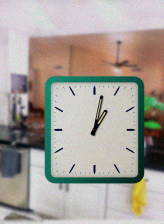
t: 1:02
